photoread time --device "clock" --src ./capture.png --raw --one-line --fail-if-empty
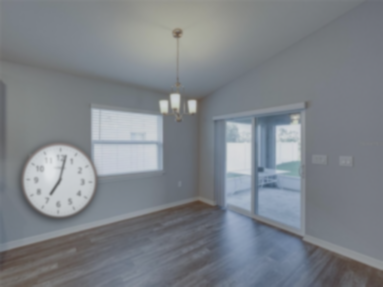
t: 7:02
